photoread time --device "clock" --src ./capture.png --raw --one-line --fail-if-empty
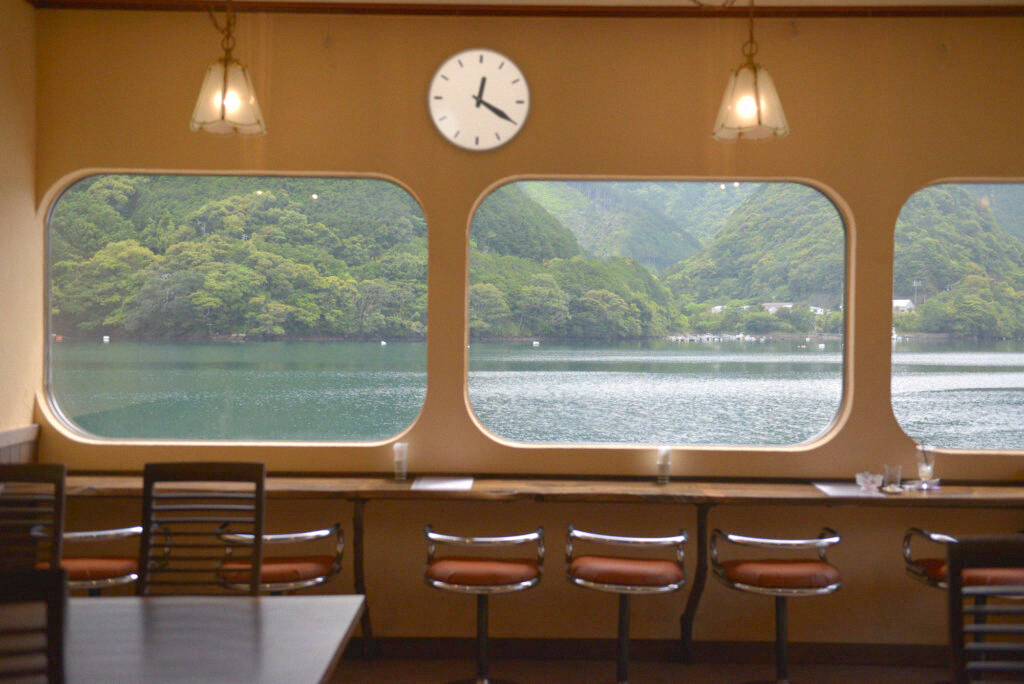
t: 12:20
